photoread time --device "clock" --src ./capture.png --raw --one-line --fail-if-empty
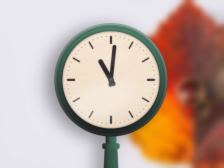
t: 11:01
